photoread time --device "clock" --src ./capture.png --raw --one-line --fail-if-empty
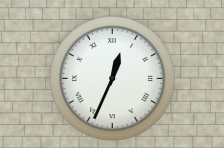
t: 12:34
